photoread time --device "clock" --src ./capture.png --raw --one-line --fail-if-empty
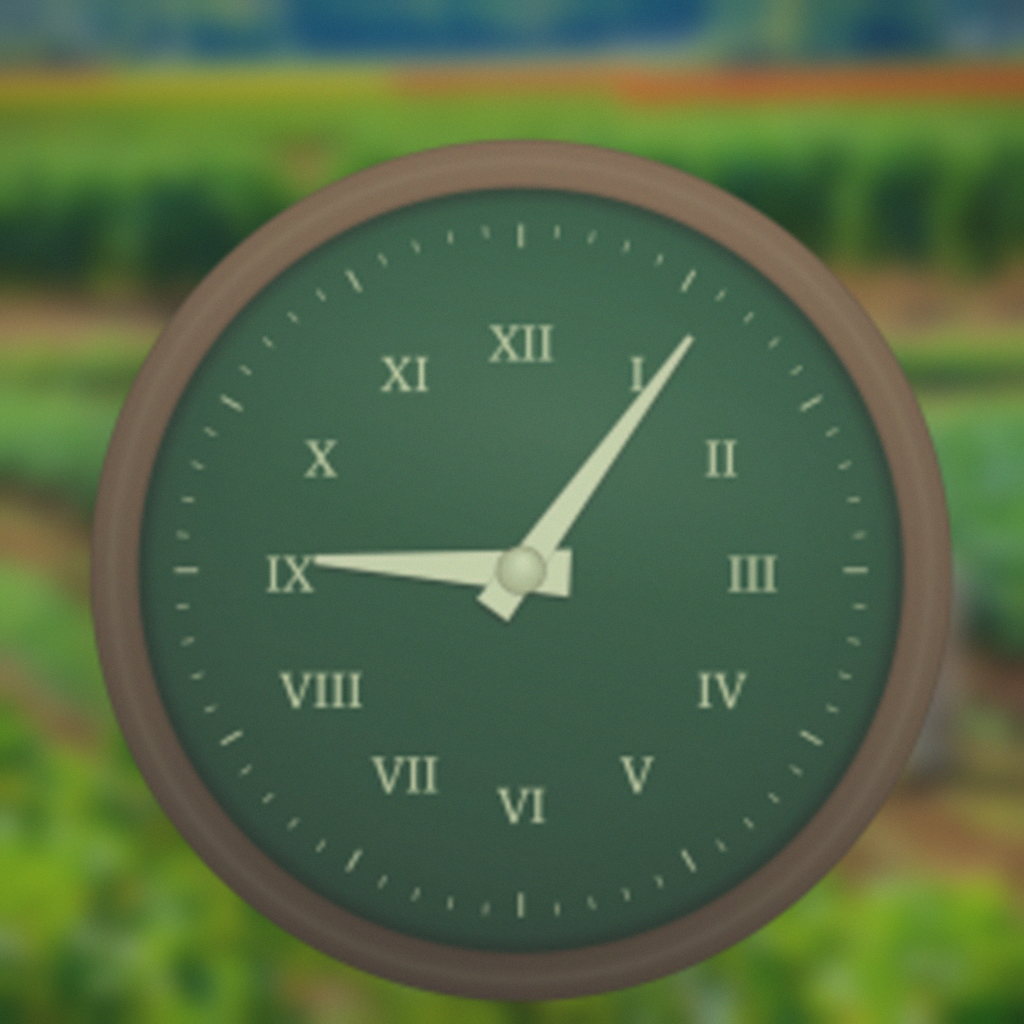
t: 9:06
